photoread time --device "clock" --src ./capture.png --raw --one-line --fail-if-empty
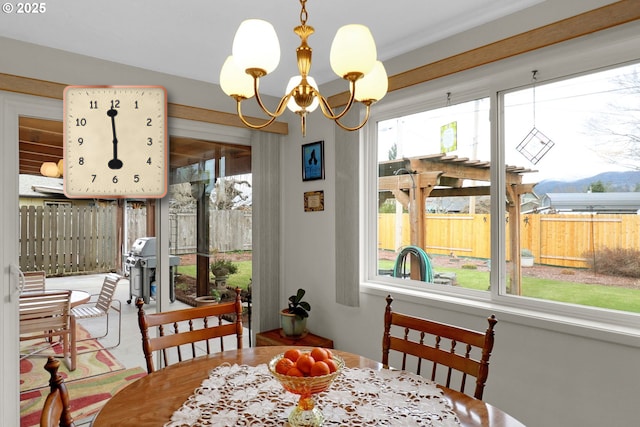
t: 5:59
